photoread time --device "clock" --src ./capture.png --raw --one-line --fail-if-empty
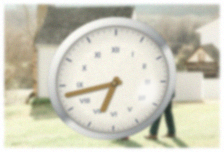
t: 6:43
